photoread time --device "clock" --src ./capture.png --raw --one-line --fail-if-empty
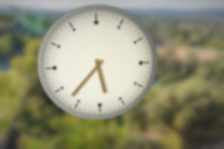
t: 5:37
